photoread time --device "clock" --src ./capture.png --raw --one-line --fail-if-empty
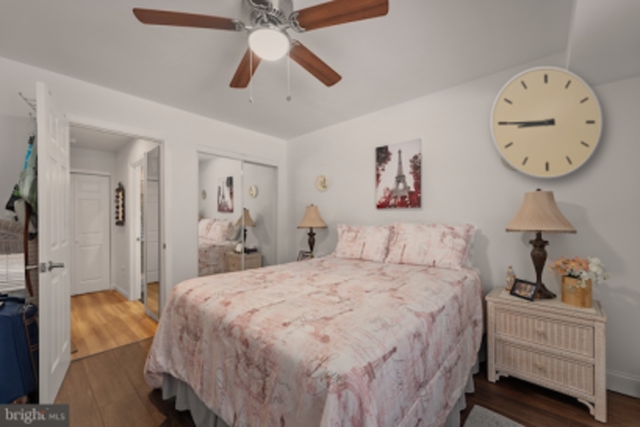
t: 8:45
